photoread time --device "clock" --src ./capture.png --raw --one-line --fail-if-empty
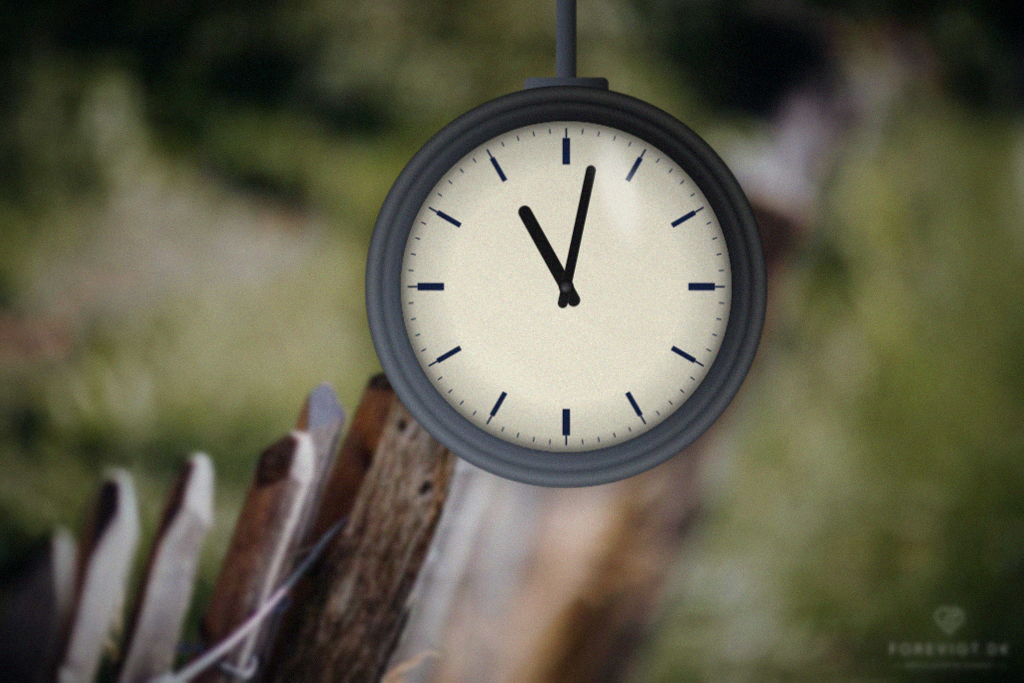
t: 11:02
